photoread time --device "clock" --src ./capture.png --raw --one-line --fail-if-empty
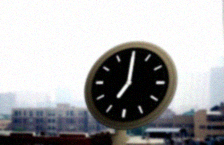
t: 7:00
